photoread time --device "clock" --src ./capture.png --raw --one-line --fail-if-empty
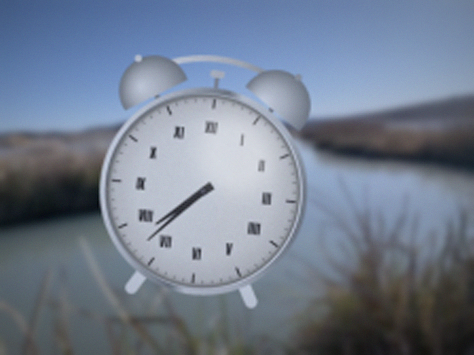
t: 7:37
